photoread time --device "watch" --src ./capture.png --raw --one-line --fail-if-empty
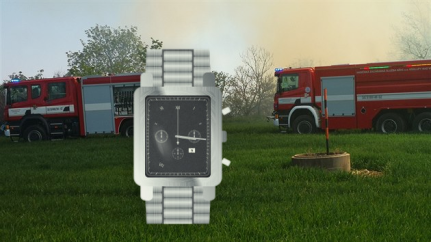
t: 3:16
